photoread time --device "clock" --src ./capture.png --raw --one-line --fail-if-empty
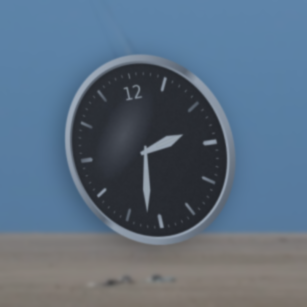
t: 2:32
